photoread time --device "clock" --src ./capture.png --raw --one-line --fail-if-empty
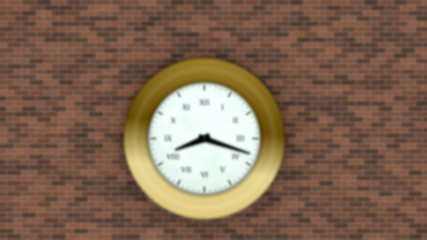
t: 8:18
